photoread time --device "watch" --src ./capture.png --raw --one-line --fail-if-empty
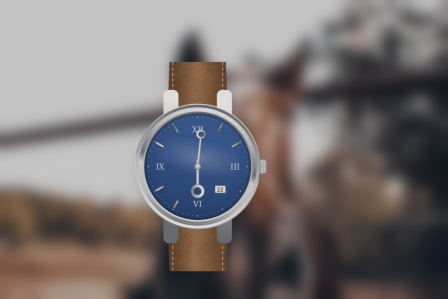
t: 6:01
